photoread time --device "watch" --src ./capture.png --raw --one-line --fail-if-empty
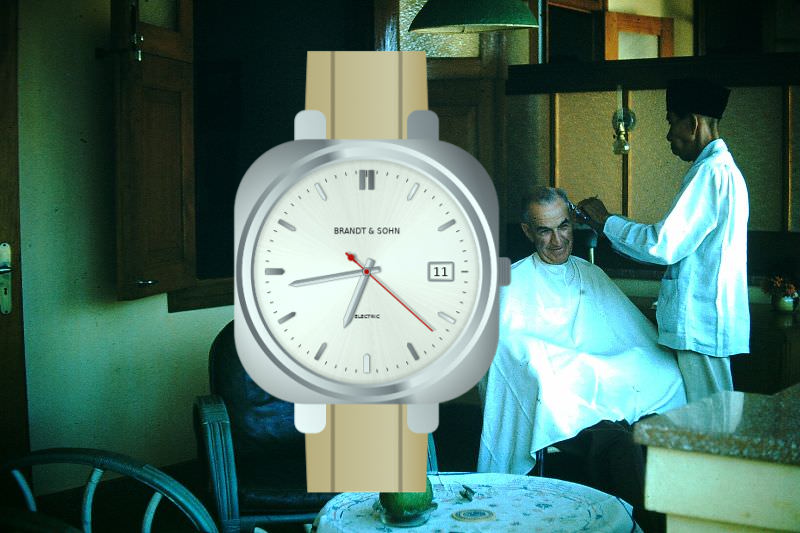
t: 6:43:22
